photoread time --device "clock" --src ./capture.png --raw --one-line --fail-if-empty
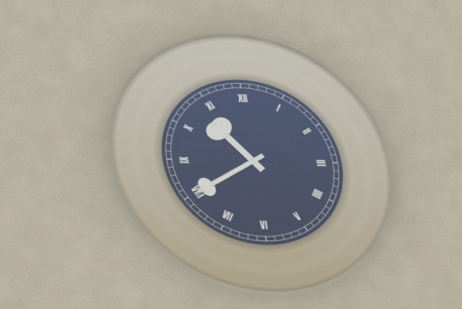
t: 10:40
